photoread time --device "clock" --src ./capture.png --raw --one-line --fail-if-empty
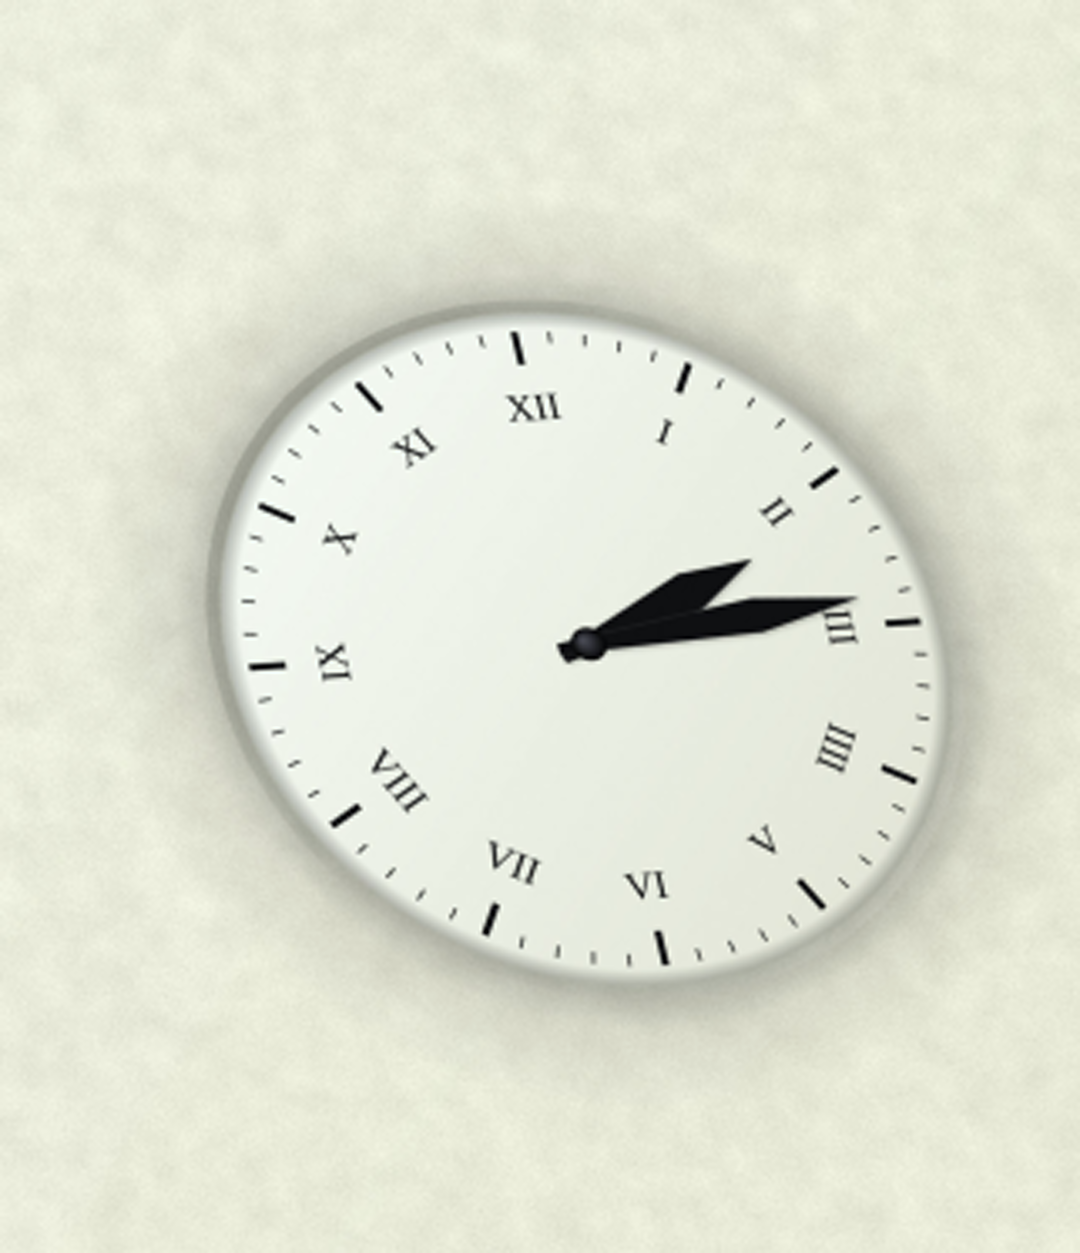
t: 2:14
